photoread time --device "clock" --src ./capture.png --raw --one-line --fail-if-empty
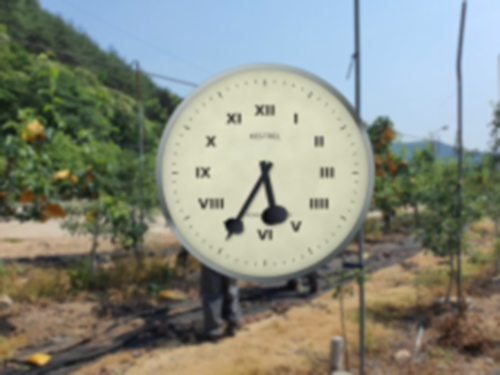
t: 5:35
